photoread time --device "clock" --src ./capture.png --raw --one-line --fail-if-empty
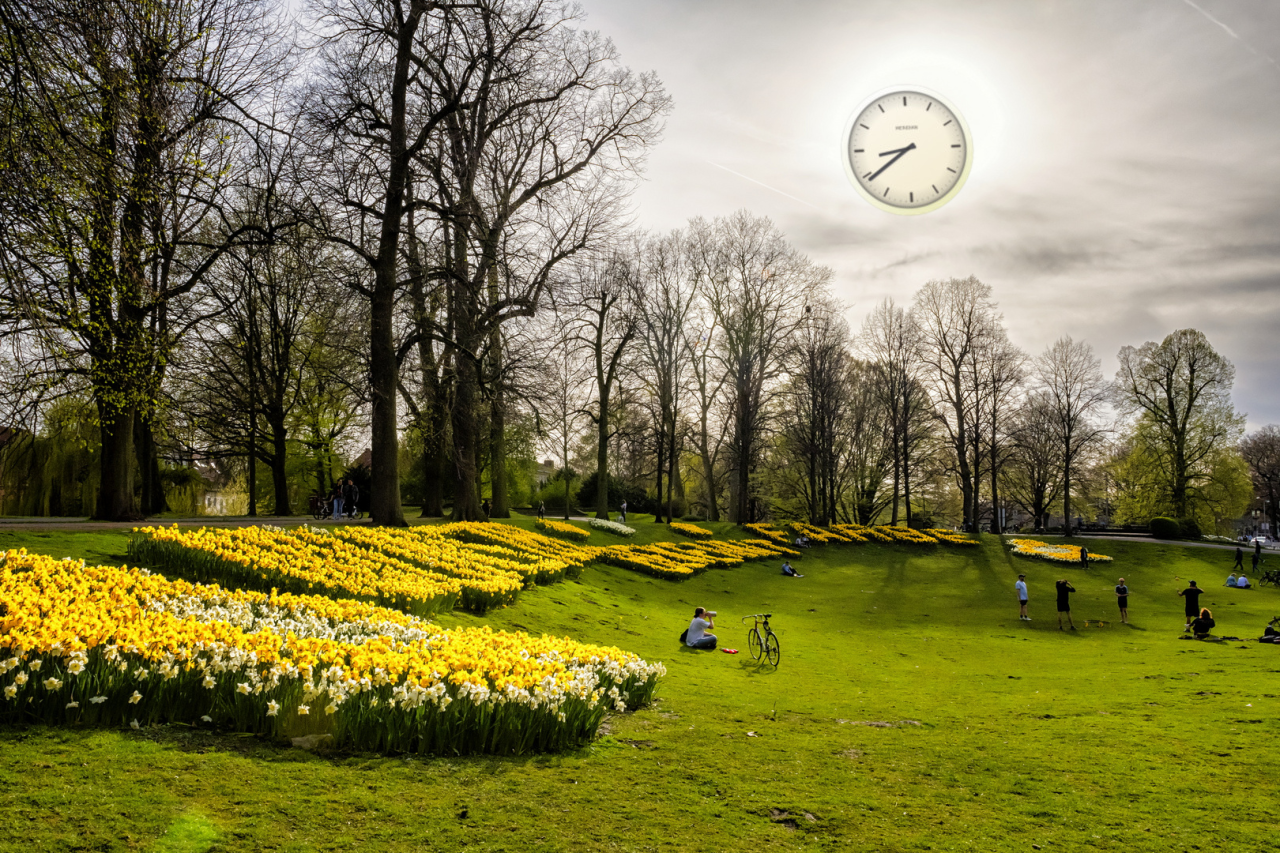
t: 8:39
